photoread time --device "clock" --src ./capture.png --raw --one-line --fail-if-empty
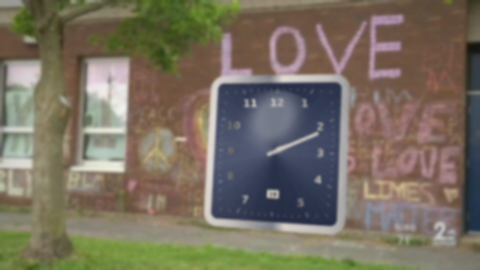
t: 2:11
